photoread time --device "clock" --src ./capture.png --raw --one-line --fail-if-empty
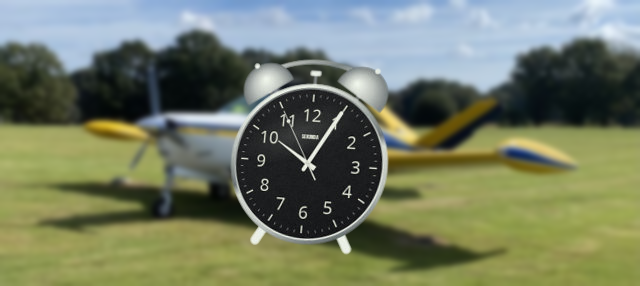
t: 10:04:55
